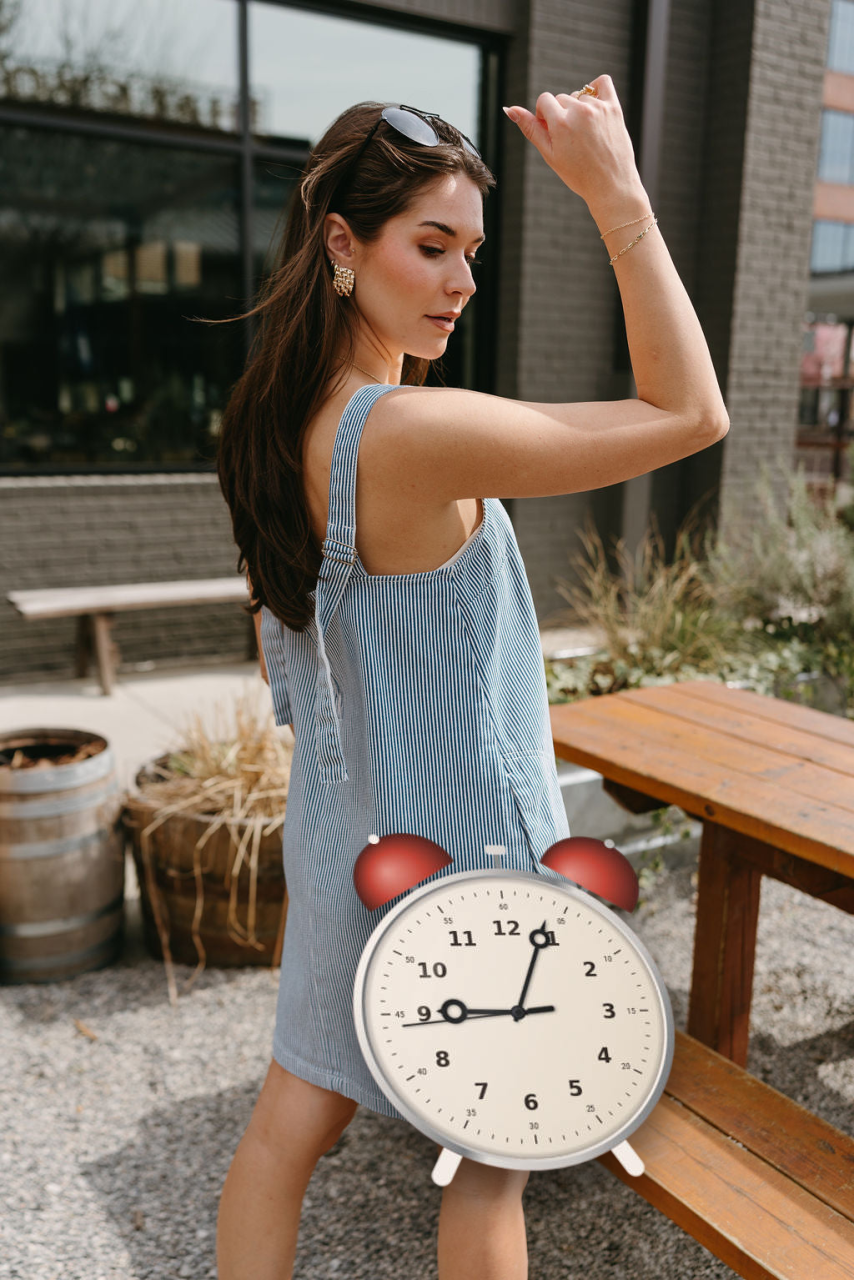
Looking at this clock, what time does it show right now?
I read 9:03:44
